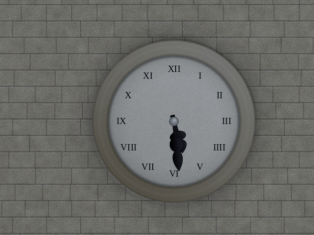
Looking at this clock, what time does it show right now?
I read 5:29
